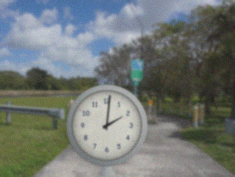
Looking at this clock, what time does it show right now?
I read 2:01
